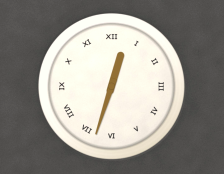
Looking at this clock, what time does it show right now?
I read 12:33
